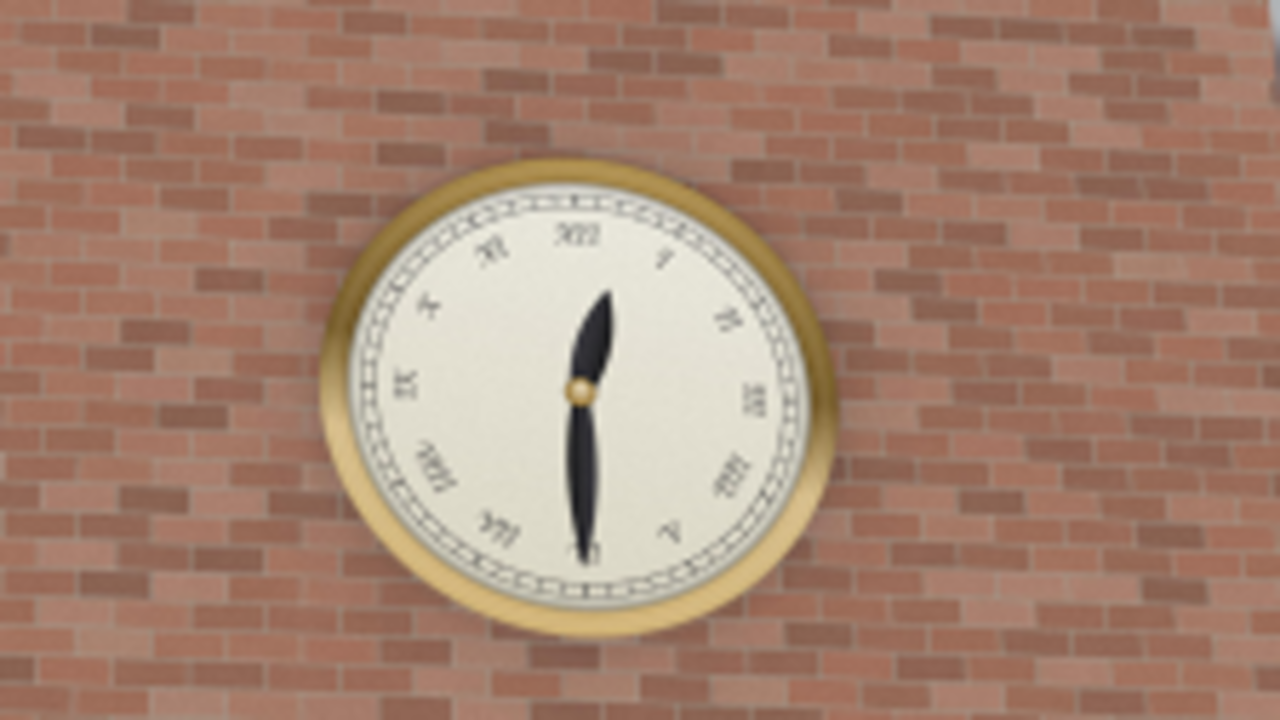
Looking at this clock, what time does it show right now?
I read 12:30
